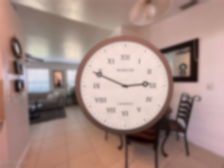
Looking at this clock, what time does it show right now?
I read 2:49
